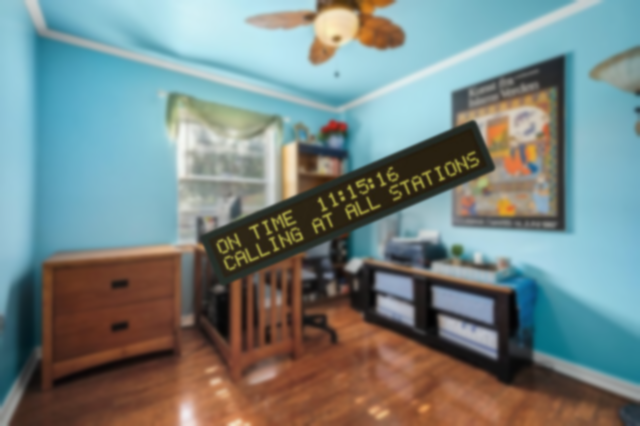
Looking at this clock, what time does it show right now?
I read 11:15:16
